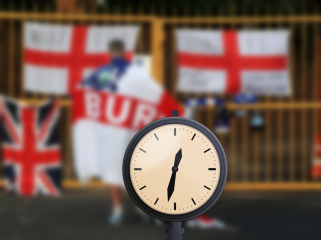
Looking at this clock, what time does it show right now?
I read 12:32
